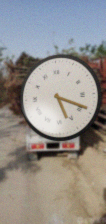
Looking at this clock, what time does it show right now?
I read 5:19
